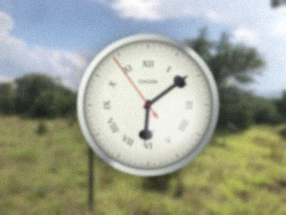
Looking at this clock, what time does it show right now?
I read 6:08:54
